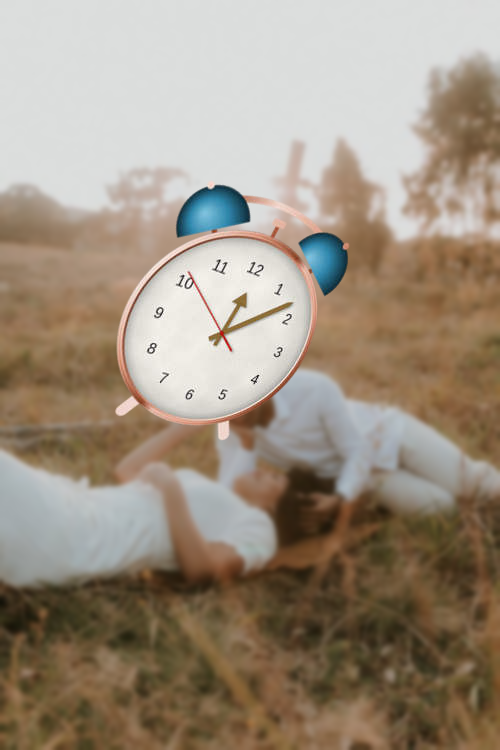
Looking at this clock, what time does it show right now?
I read 12:07:51
